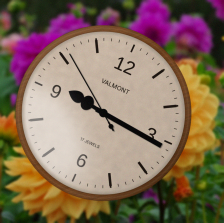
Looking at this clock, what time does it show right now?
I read 9:15:51
